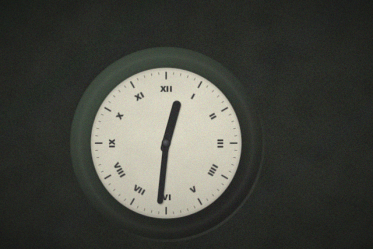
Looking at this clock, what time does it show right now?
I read 12:31
